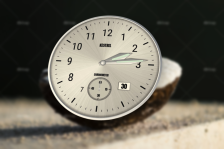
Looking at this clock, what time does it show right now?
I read 2:14
